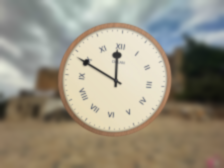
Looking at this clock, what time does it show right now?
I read 11:49
